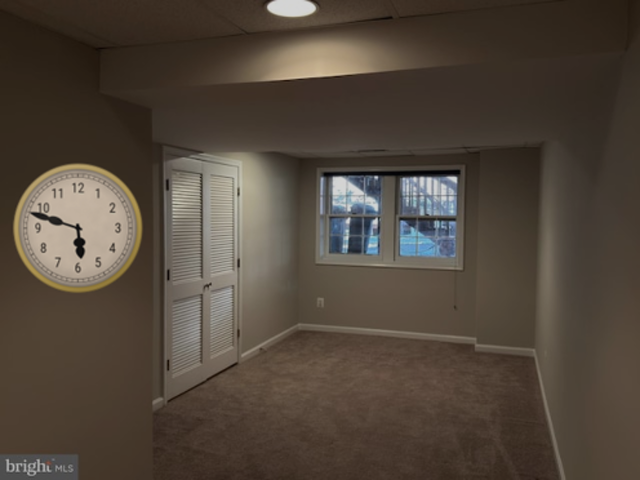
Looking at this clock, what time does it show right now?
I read 5:48
